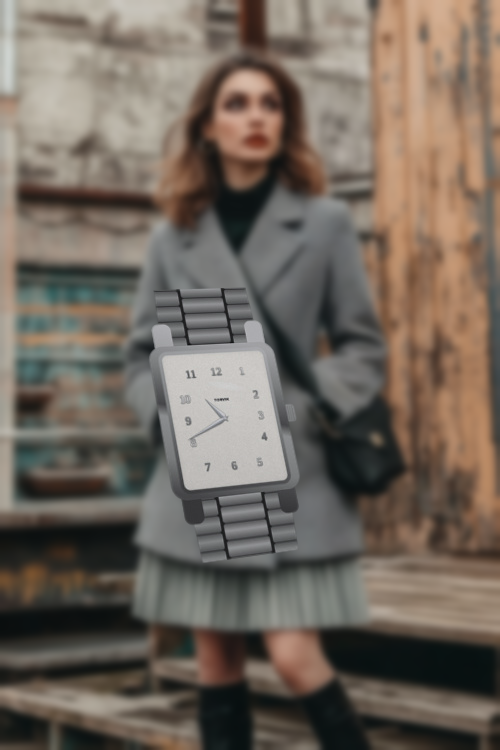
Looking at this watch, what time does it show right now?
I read 10:41
